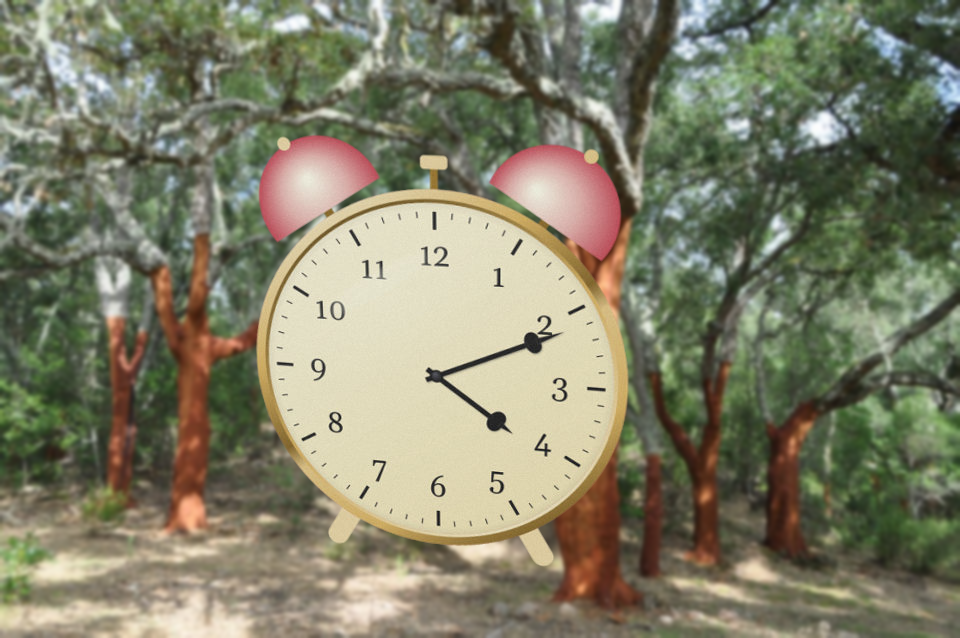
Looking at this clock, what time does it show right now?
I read 4:11
